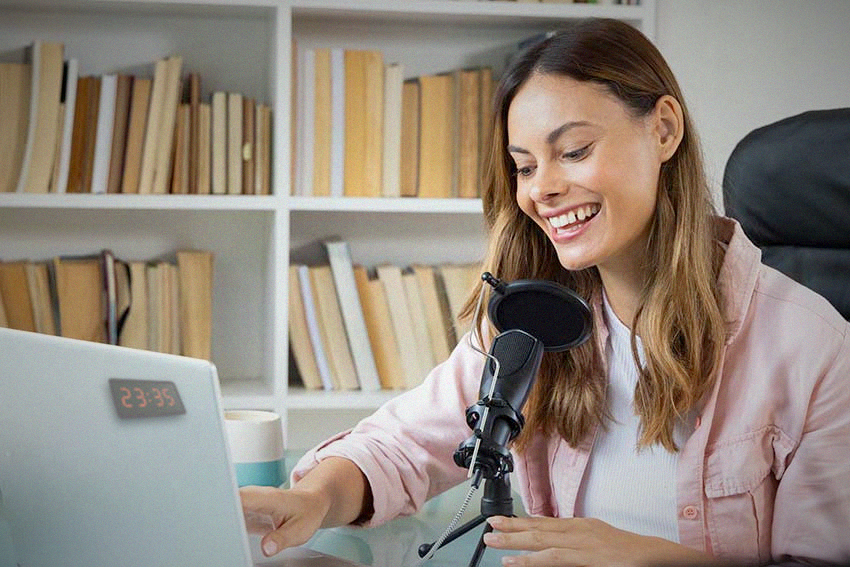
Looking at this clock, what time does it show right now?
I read 23:35
